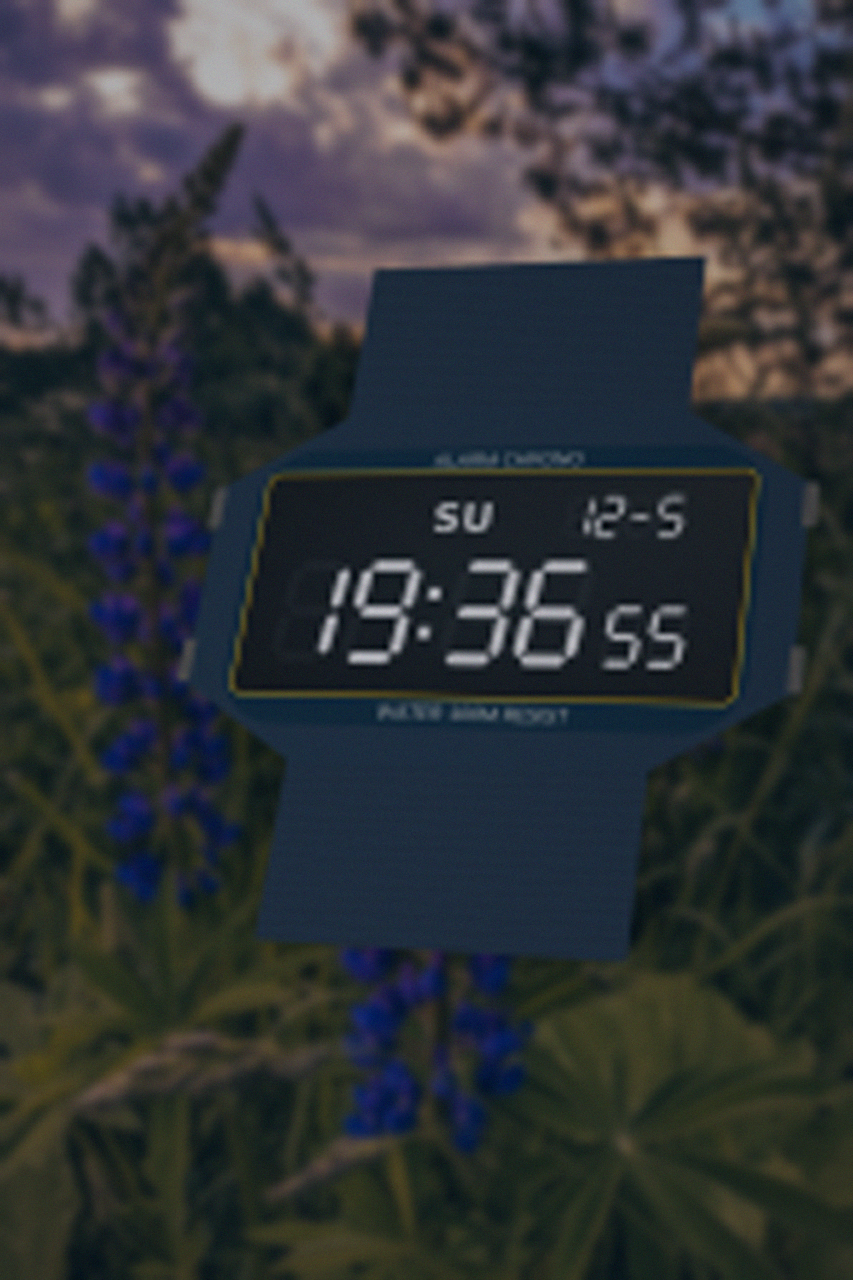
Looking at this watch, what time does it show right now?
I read 19:36:55
